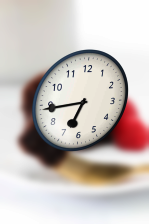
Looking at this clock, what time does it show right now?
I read 6:44
